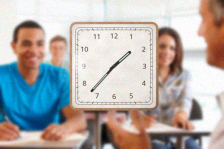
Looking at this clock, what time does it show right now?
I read 1:37
